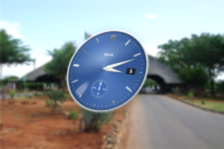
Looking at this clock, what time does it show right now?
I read 3:11
